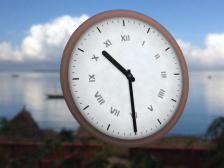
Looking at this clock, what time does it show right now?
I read 10:30
